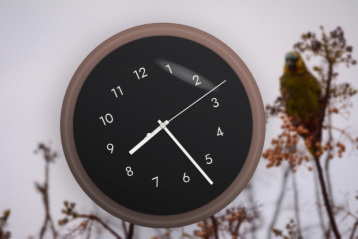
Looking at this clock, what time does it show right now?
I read 8:27:13
